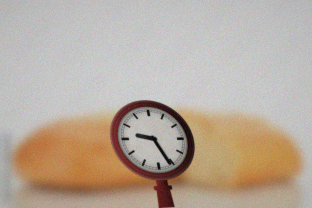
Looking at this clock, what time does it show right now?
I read 9:26
